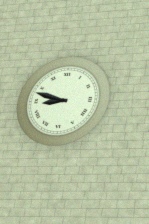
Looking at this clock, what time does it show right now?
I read 8:48
